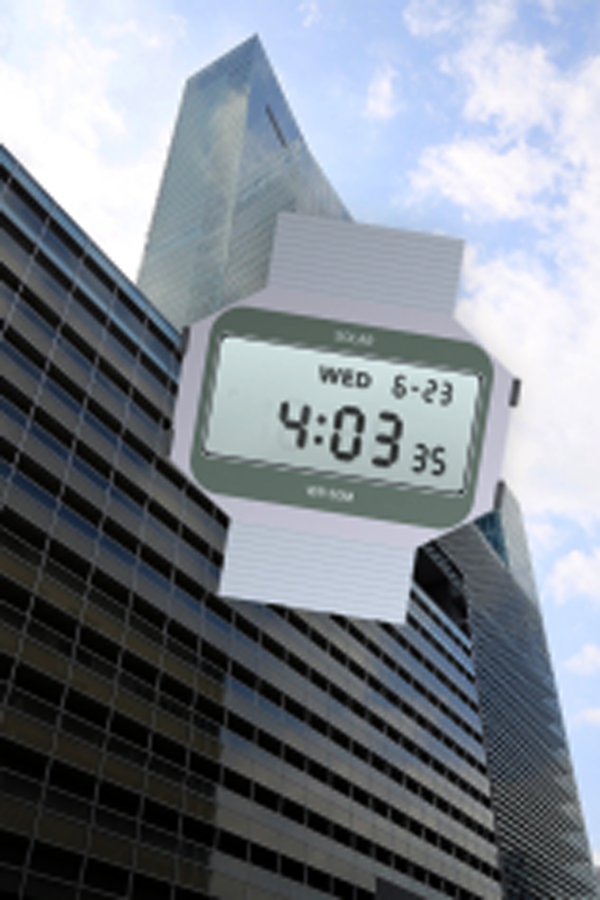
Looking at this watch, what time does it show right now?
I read 4:03:35
